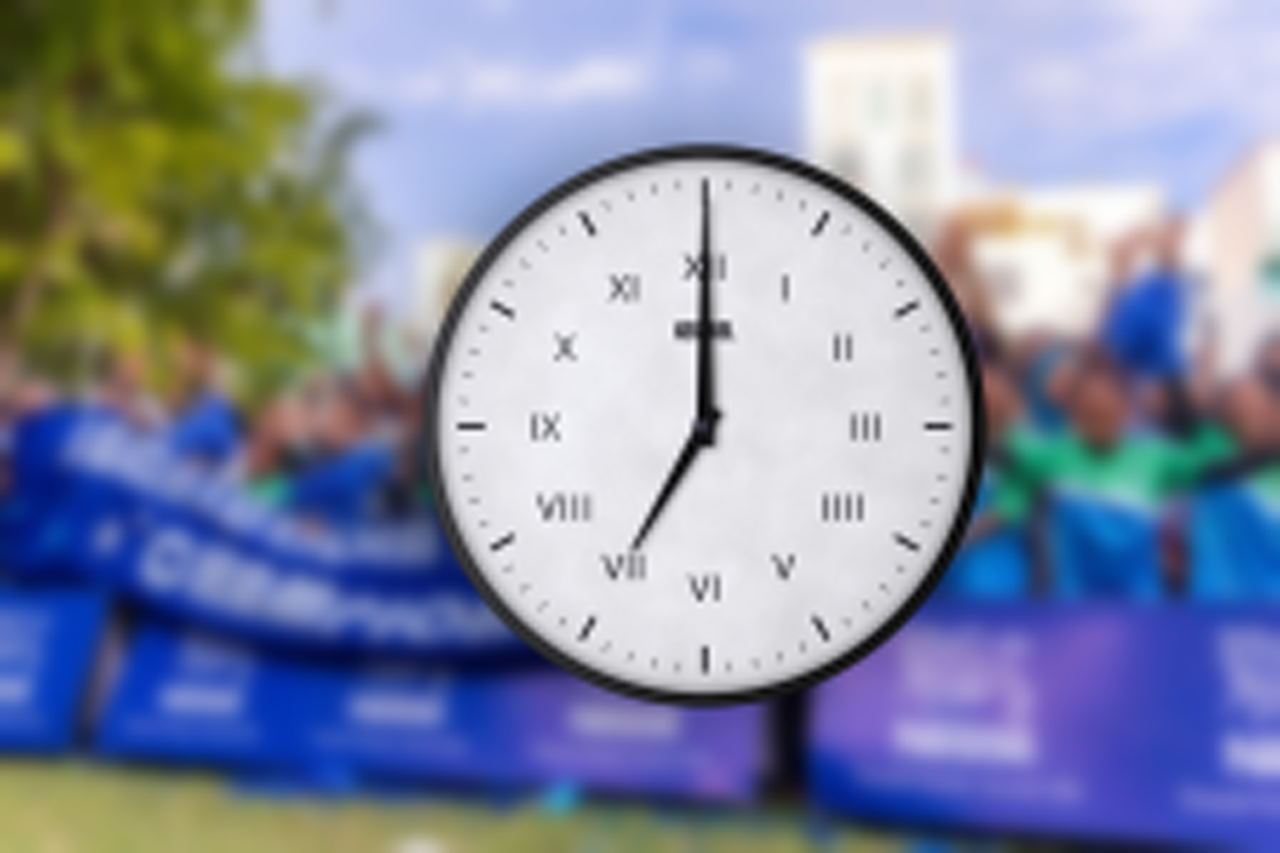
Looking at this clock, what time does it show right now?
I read 7:00
